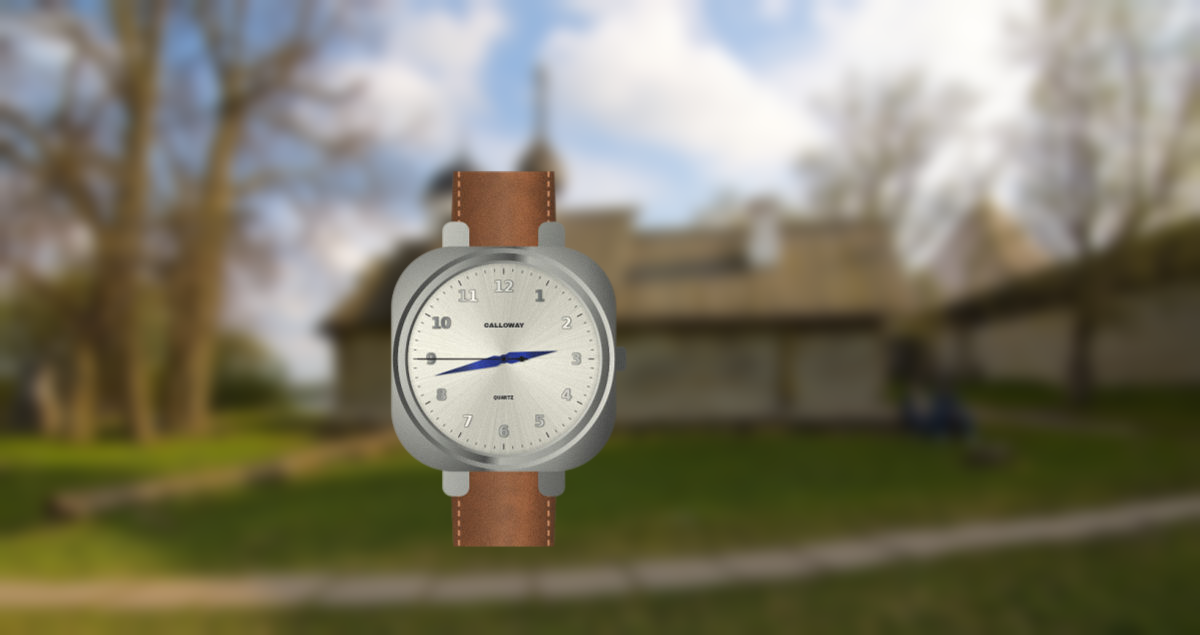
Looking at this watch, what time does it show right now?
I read 2:42:45
